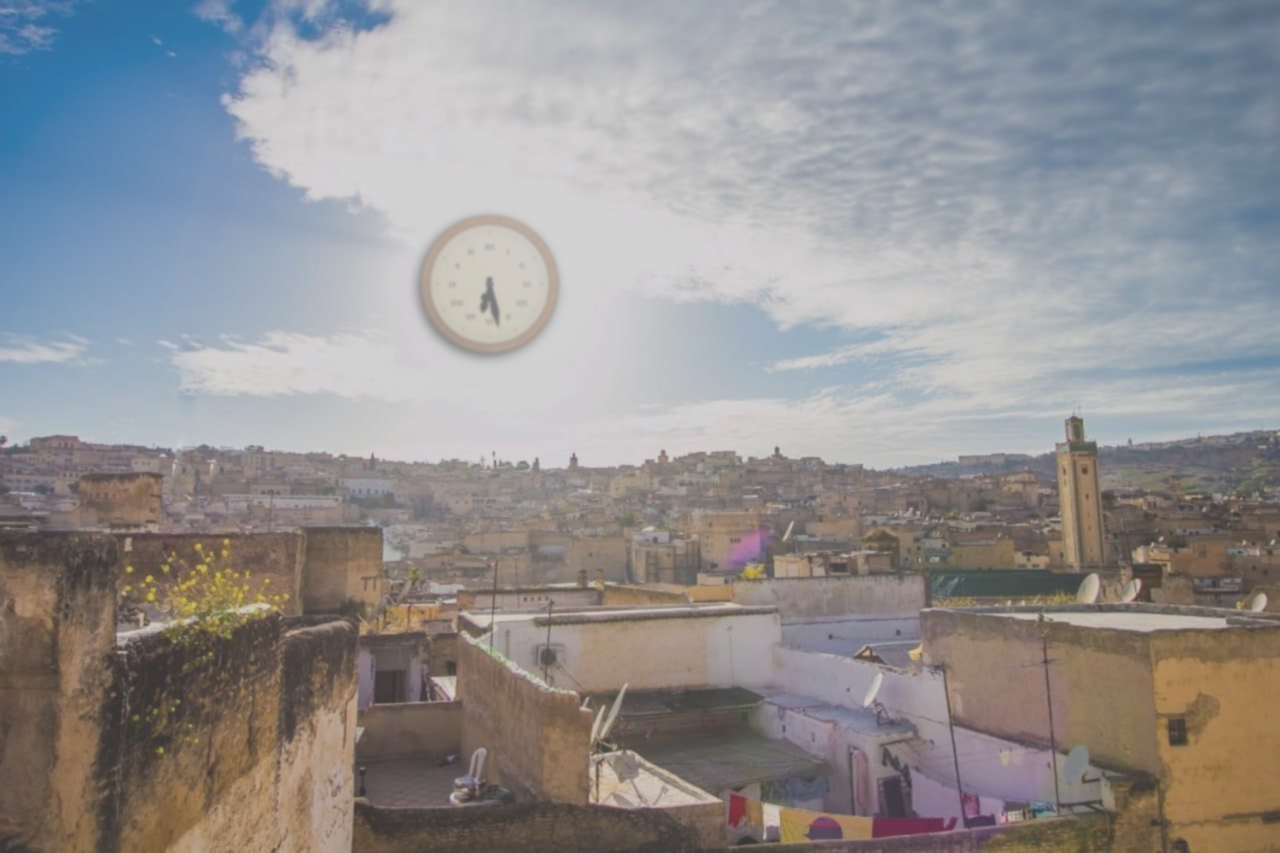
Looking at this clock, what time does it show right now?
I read 6:28
